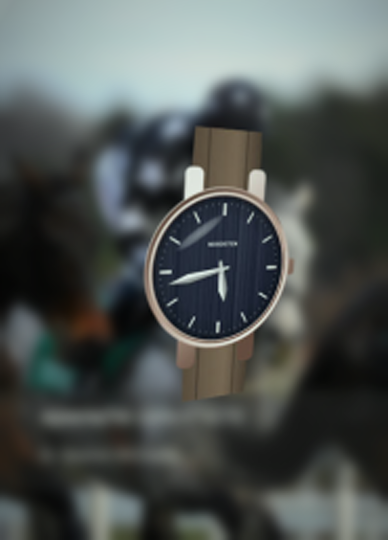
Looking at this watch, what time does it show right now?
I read 5:43
